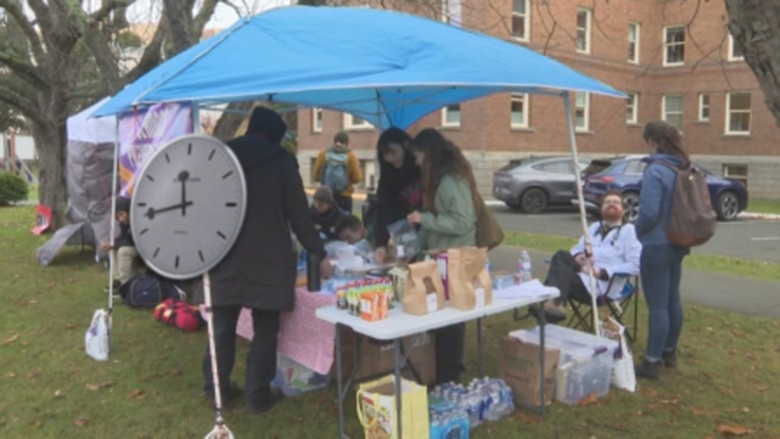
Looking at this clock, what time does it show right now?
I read 11:43
